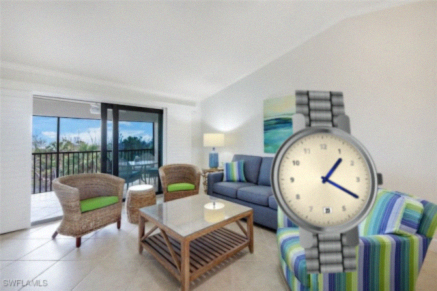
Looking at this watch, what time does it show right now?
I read 1:20
